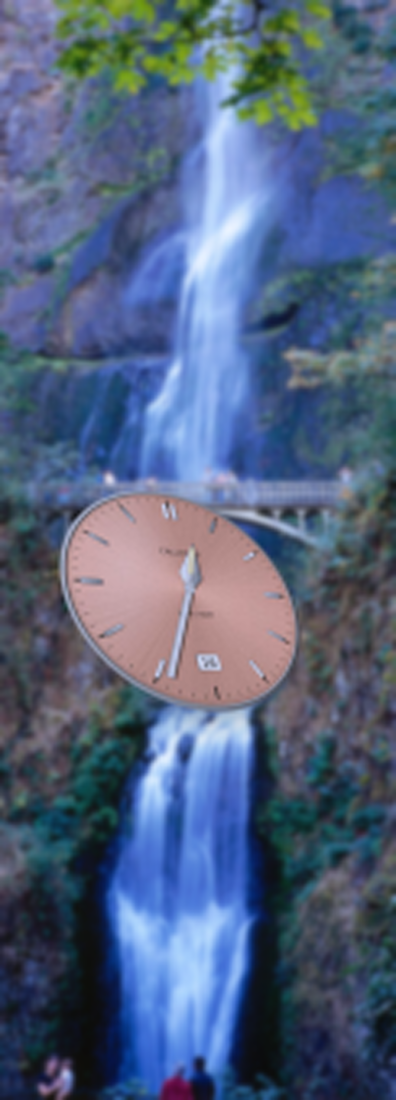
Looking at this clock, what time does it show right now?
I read 12:34
